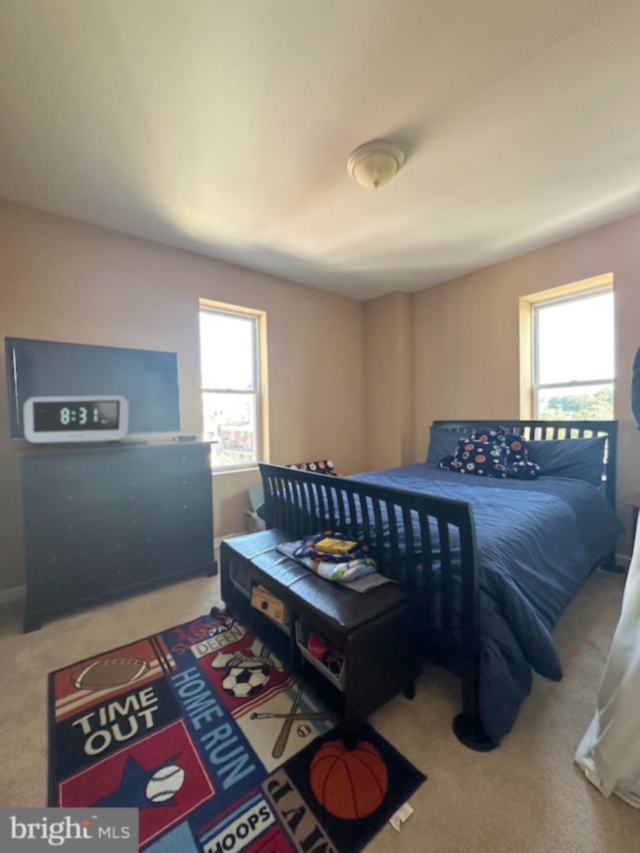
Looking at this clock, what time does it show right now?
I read 8:31
